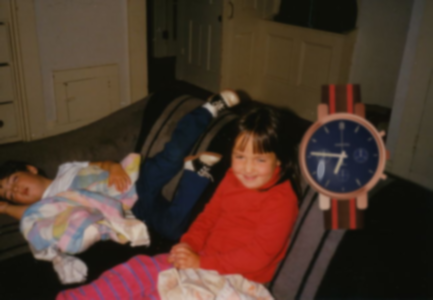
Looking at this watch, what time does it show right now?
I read 6:46
